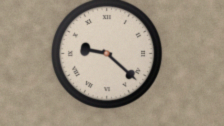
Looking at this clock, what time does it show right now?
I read 9:22
